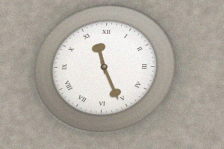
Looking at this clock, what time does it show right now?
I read 11:26
